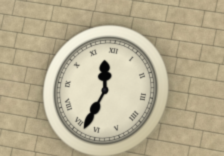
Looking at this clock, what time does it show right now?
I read 11:33
